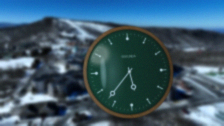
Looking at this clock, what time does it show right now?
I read 5:37
